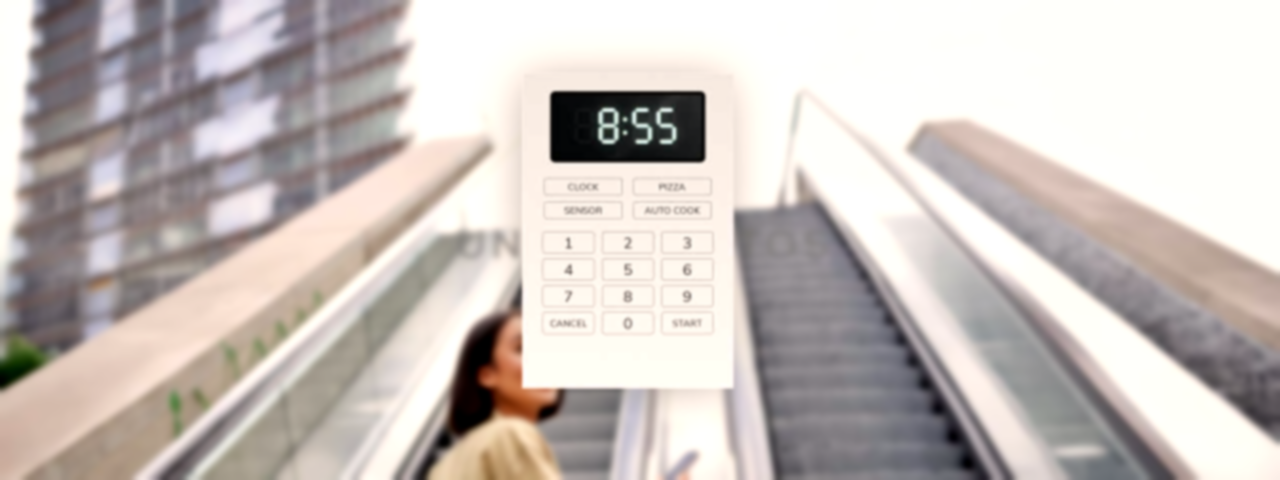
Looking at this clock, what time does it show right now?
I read 8:55
